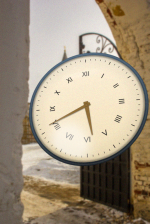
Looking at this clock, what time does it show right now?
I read 5:41
